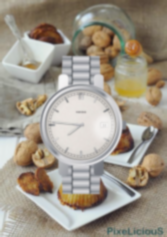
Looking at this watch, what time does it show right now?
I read 7:46
